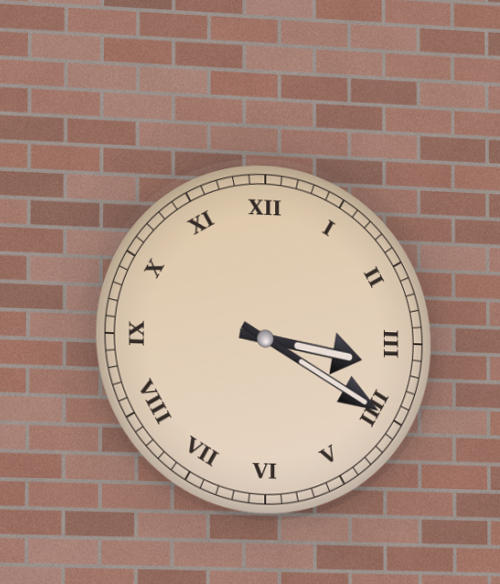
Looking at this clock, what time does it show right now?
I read 3:20
